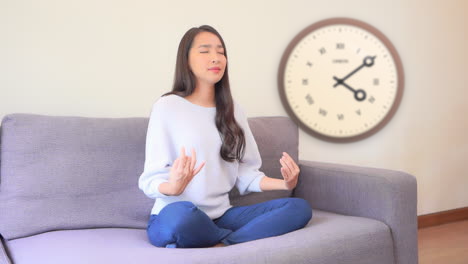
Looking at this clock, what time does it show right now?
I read 4:09
